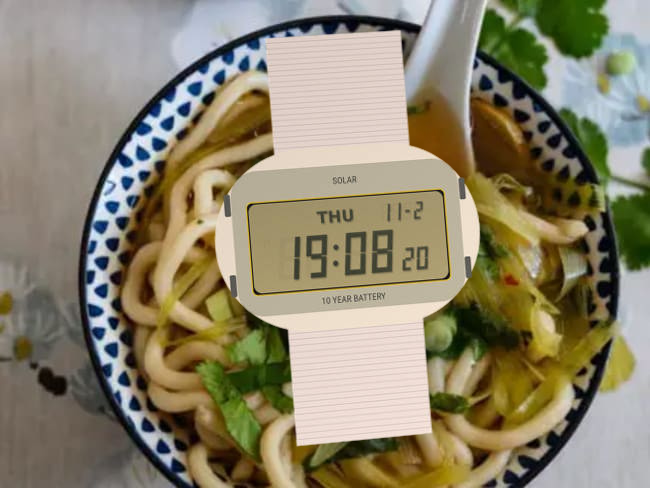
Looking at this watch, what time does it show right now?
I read 19:08:20
